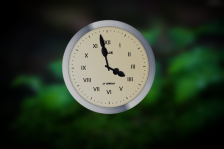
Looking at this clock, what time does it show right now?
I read 3:58
